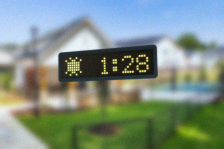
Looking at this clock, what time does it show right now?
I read 1:28
